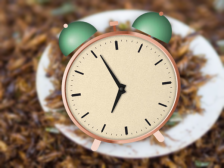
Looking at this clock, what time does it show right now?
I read 6:56
